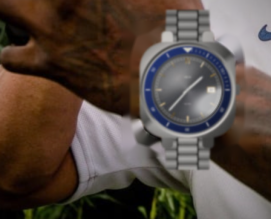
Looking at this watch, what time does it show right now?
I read 1:37
